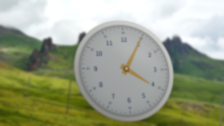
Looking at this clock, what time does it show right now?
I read 4:05
